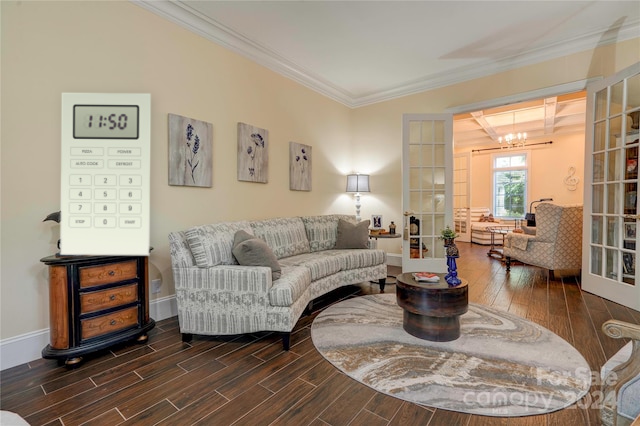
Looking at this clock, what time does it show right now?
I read 11:50
